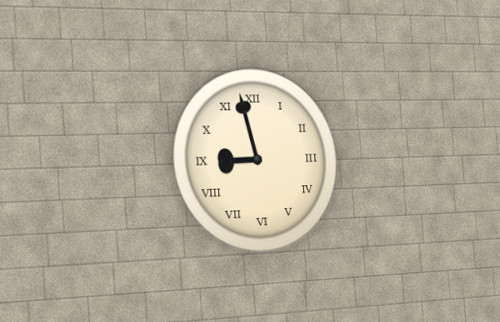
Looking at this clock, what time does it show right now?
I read 8:58
